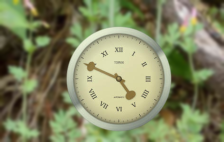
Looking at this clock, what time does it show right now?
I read 4:49
